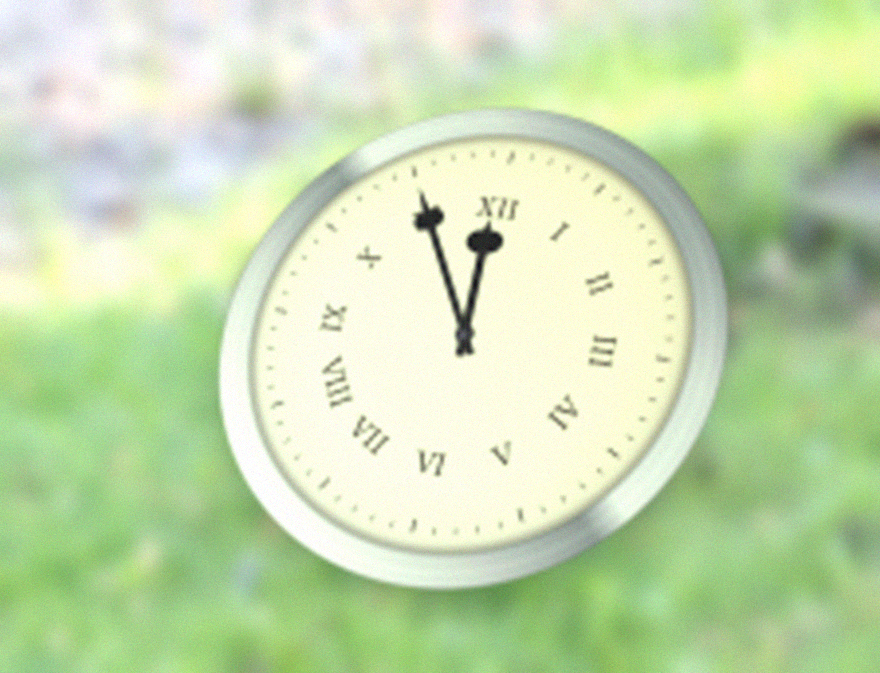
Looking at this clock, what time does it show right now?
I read 11:55
